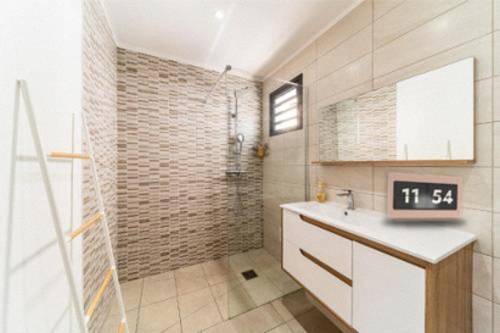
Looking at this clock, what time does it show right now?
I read 11:54
